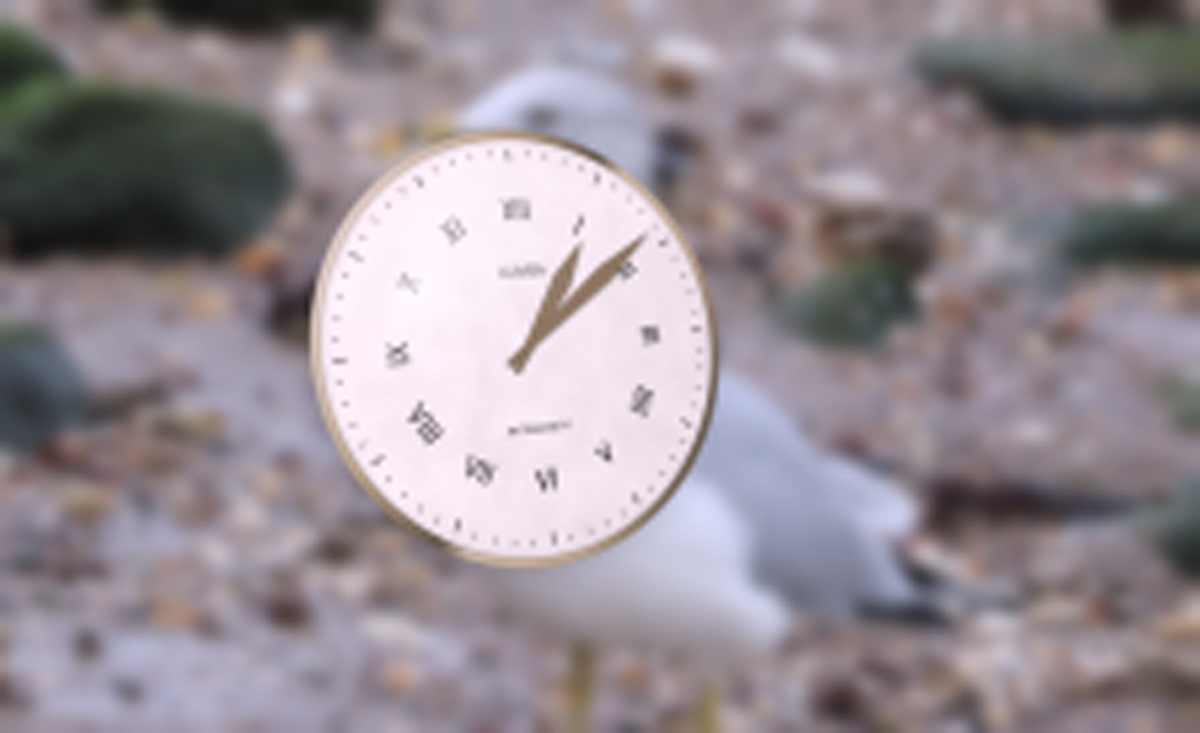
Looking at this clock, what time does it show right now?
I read 1:09
